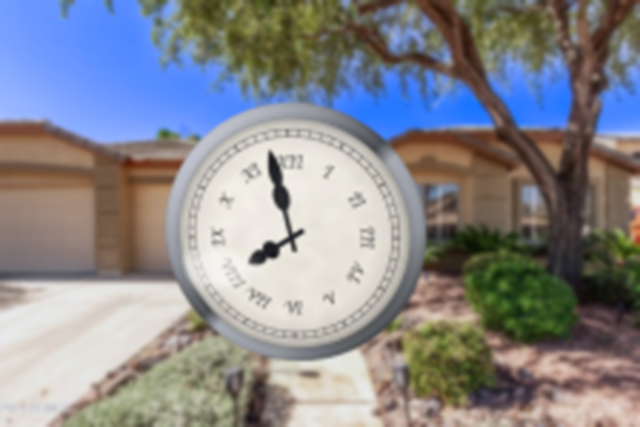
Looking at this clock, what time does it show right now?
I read 7:58
